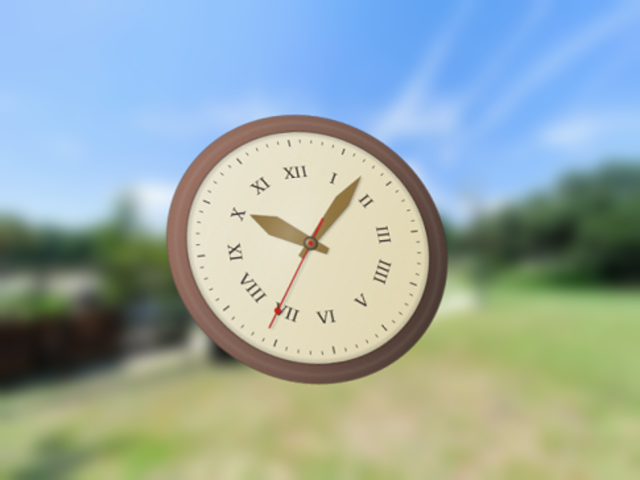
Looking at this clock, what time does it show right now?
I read 10:07:36
